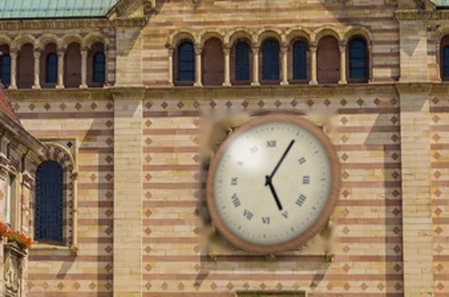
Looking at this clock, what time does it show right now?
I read 5:05
